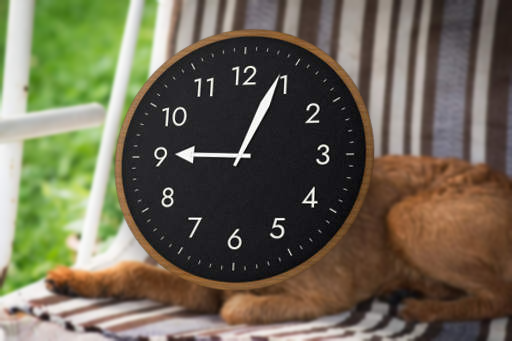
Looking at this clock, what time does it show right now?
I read 9:04
